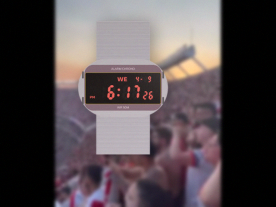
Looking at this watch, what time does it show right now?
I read 6:17:26
